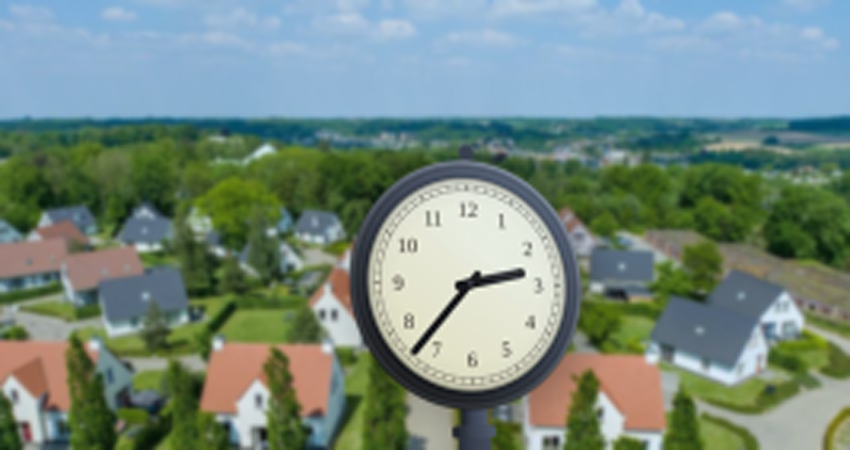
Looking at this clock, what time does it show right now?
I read 2:37
